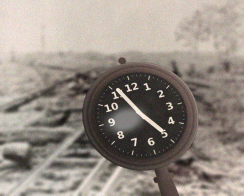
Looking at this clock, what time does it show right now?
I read 4:56
